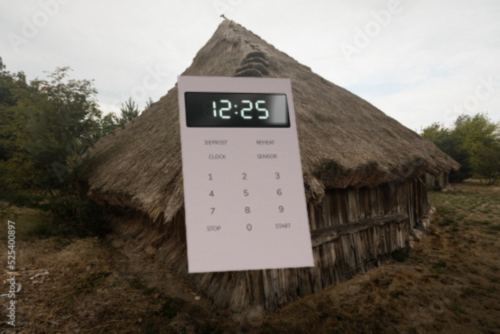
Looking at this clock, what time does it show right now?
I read 12:25
